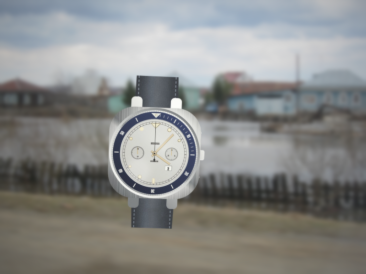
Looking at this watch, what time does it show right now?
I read 4:07
